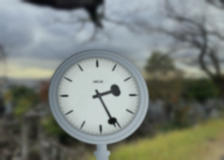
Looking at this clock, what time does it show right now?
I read 2:26
